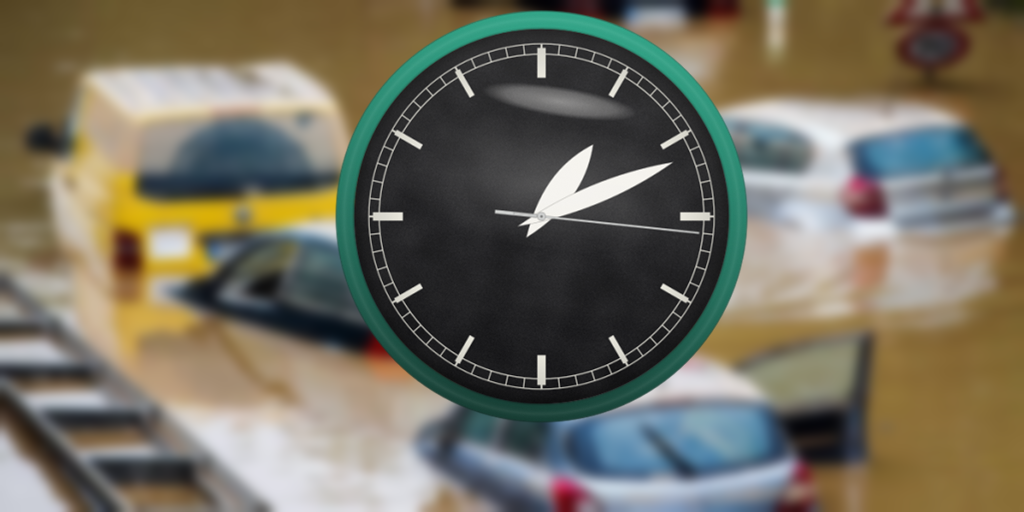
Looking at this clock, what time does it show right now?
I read 1:11:16
